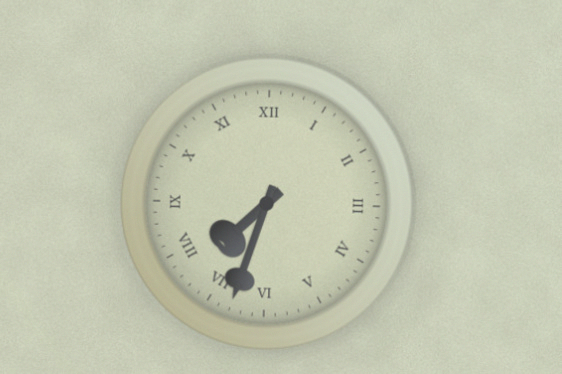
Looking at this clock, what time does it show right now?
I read 7:33
